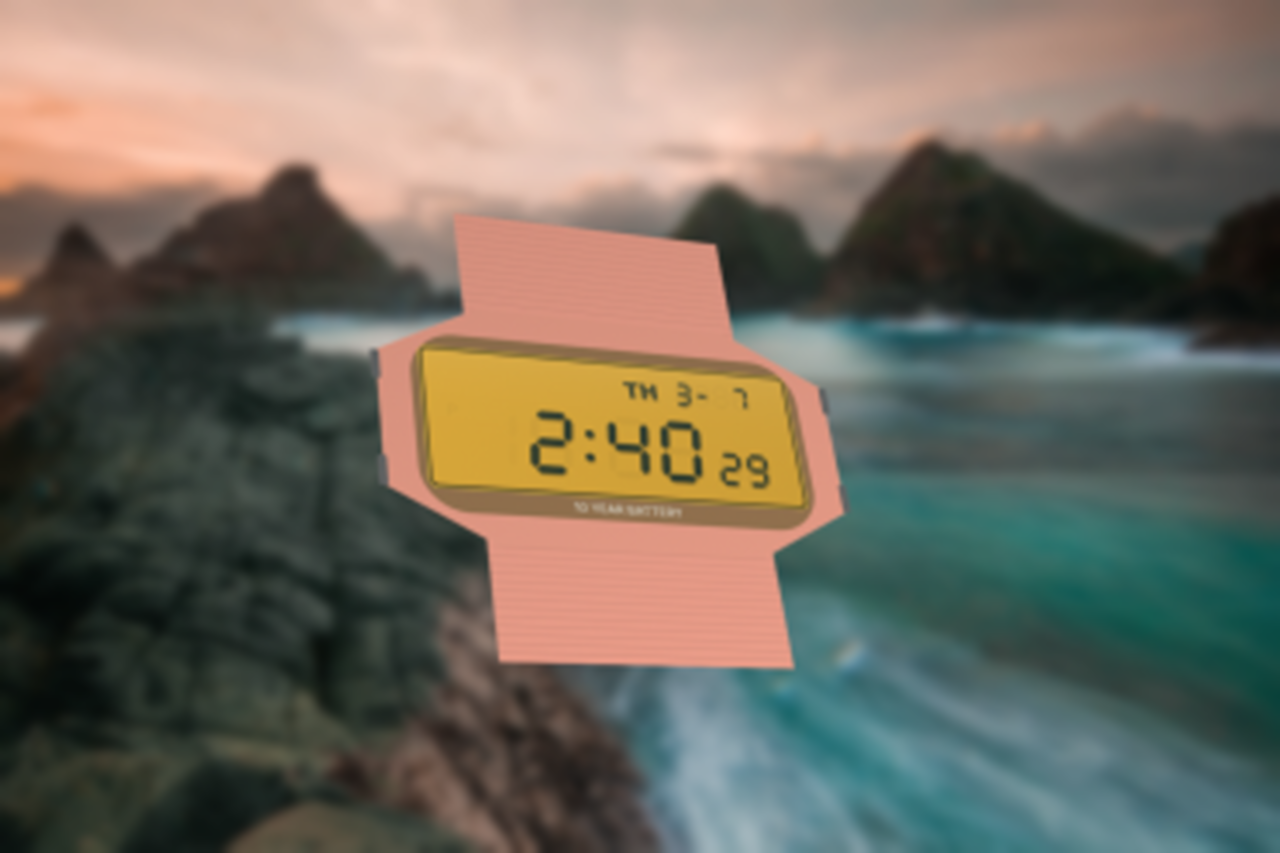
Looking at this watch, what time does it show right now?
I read 2:40:29
